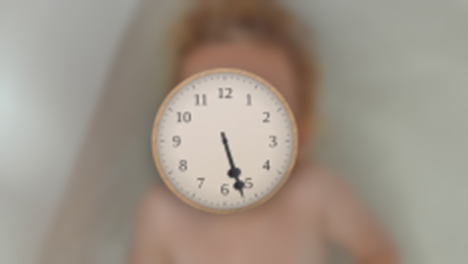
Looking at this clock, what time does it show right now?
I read 5:27
